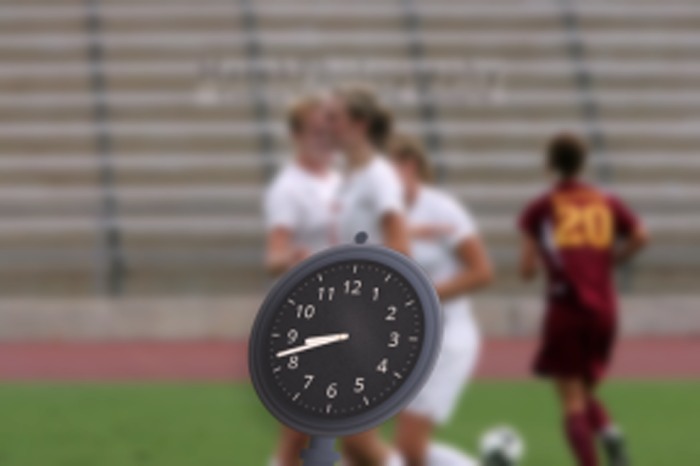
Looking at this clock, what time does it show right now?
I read 8:42
